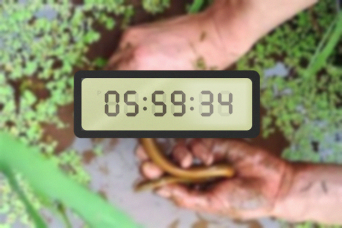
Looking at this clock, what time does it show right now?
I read 5:59:34
